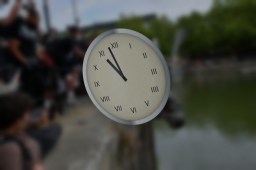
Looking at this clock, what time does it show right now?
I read 10:58
